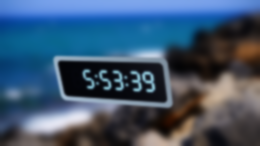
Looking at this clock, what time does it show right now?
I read 5:53:39
